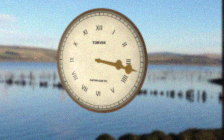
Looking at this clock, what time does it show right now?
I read 3:17
